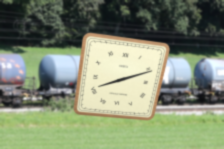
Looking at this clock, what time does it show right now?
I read 8:11
